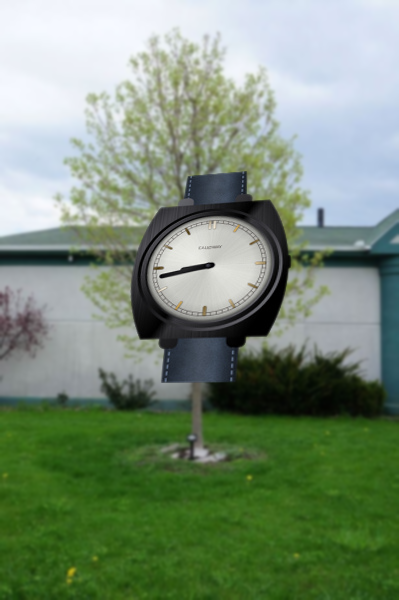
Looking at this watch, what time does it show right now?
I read 8:43
